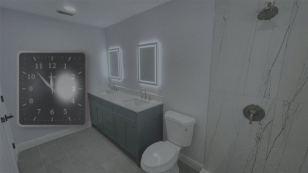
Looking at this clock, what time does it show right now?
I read 11:53
